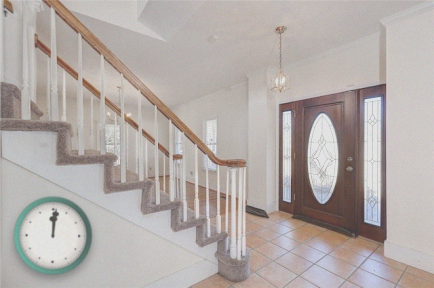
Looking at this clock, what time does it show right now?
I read 12:01
